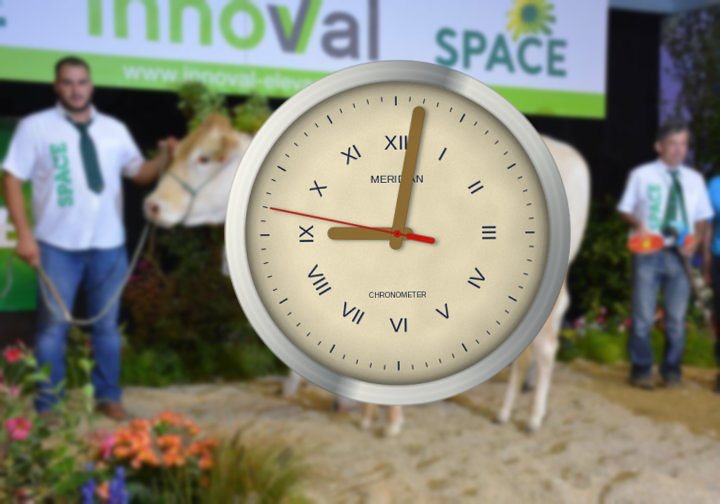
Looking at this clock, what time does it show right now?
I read 9:01:47
